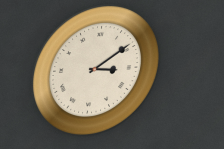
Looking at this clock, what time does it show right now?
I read 3:09
